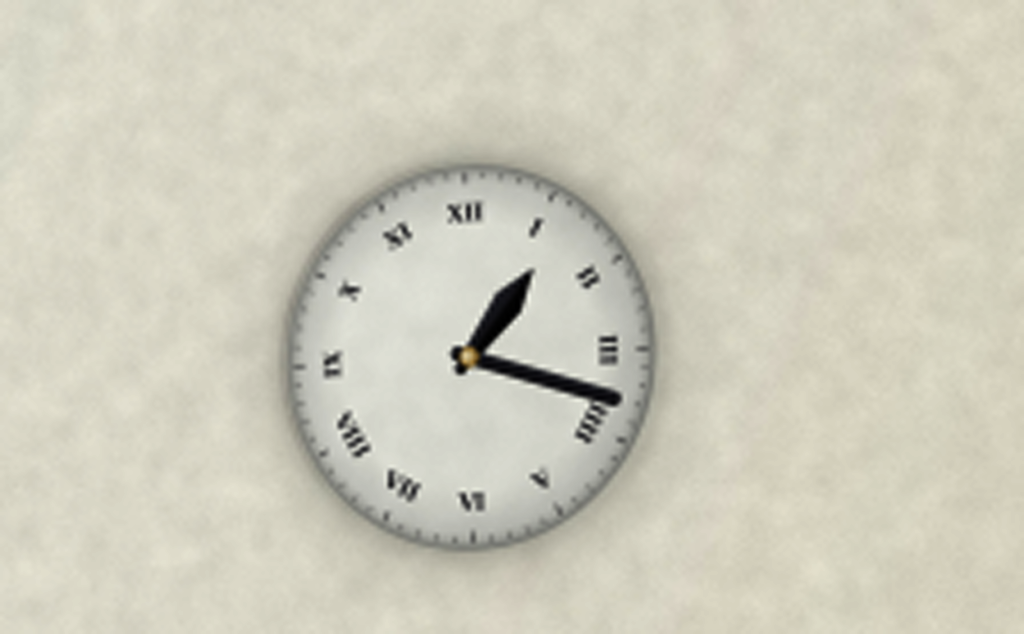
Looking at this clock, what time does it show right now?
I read 1:18
